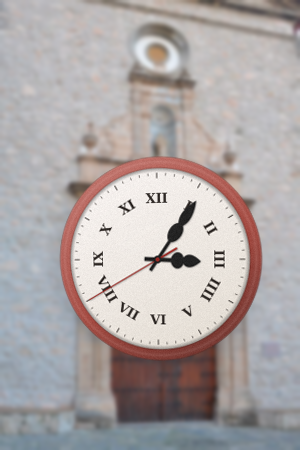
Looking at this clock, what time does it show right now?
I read 3:05:40
